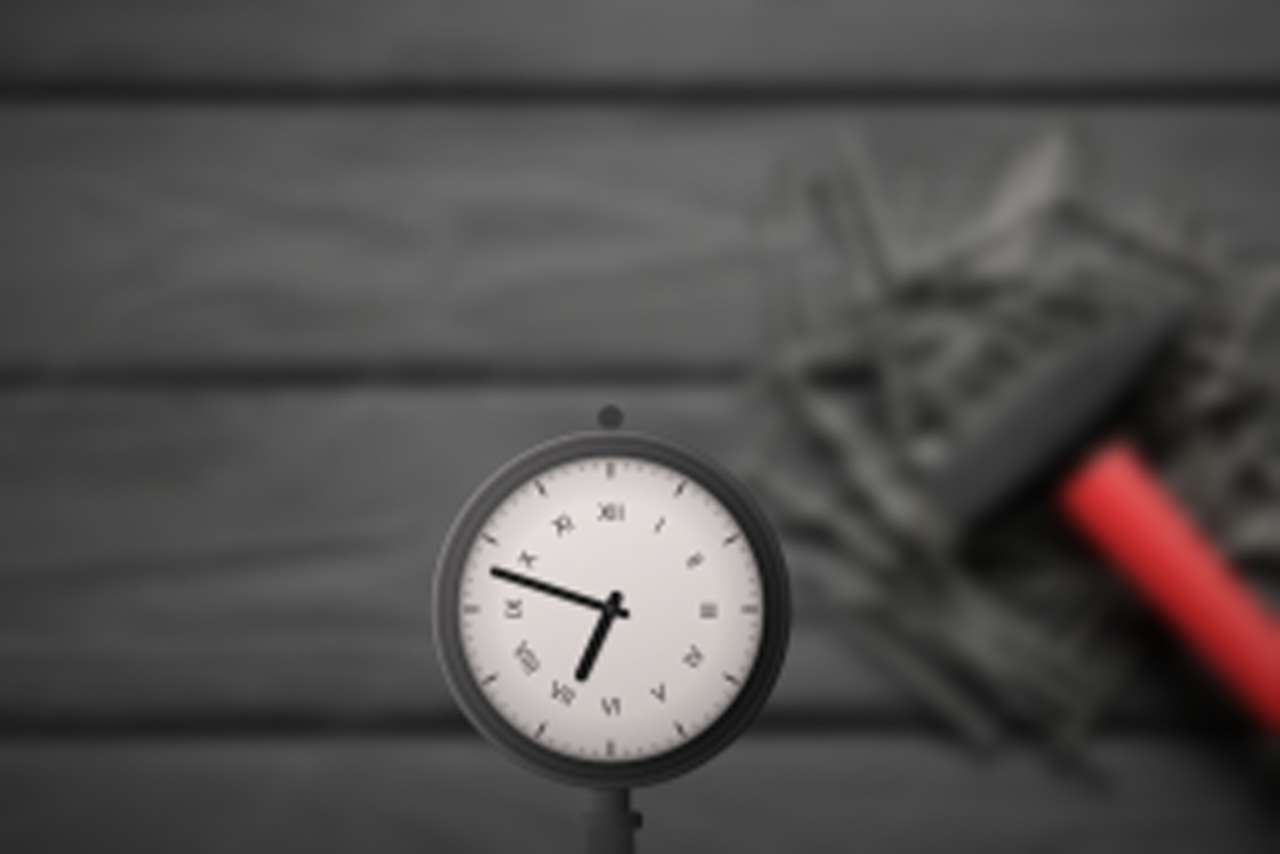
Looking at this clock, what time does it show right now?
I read 6:48
